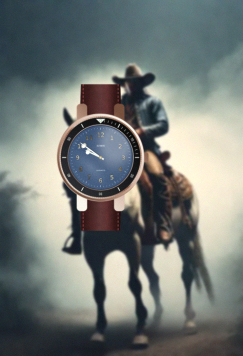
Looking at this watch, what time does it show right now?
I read 9:51
